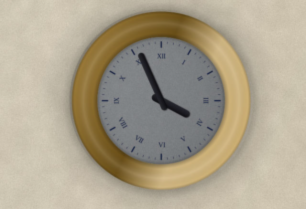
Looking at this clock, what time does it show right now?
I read 3:56
